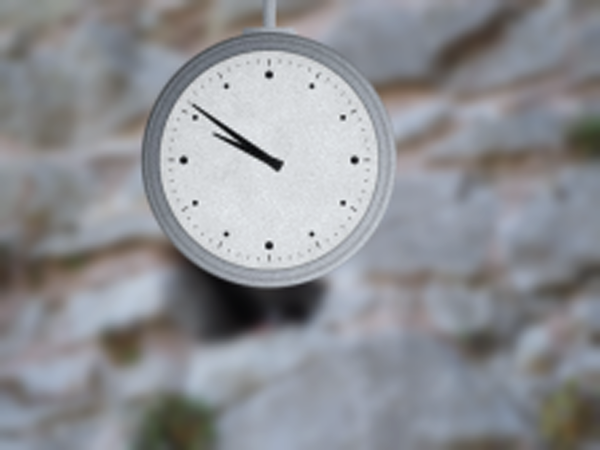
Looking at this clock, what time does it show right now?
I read 9:51
